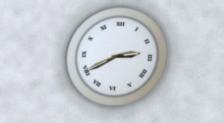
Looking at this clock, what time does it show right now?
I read 2:40
